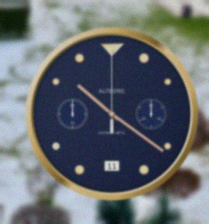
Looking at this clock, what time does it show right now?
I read 10:21
